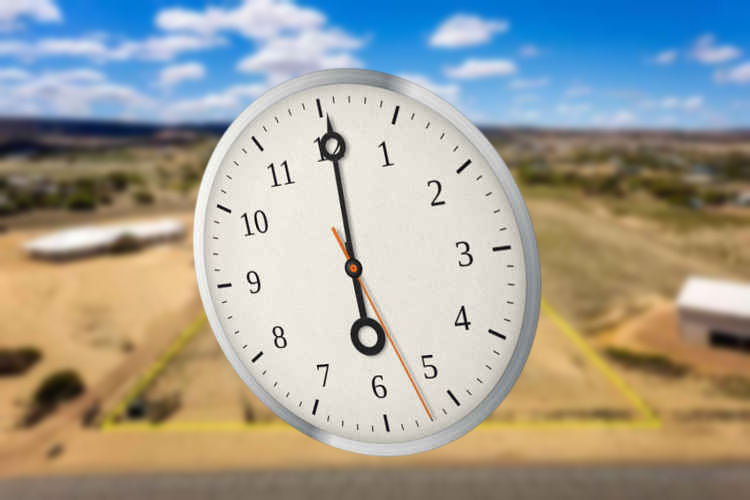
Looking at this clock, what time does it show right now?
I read 6:00:27
